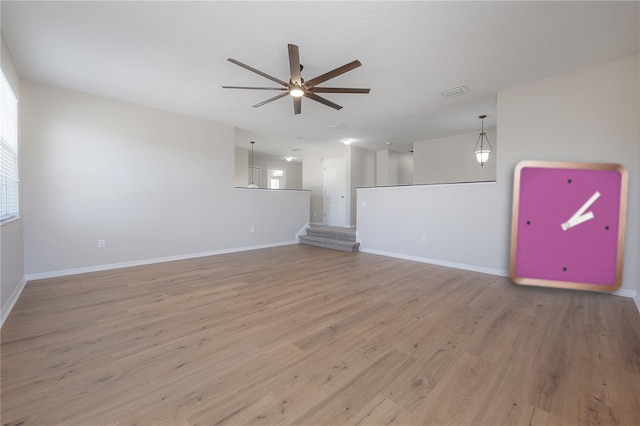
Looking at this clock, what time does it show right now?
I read 2:07
